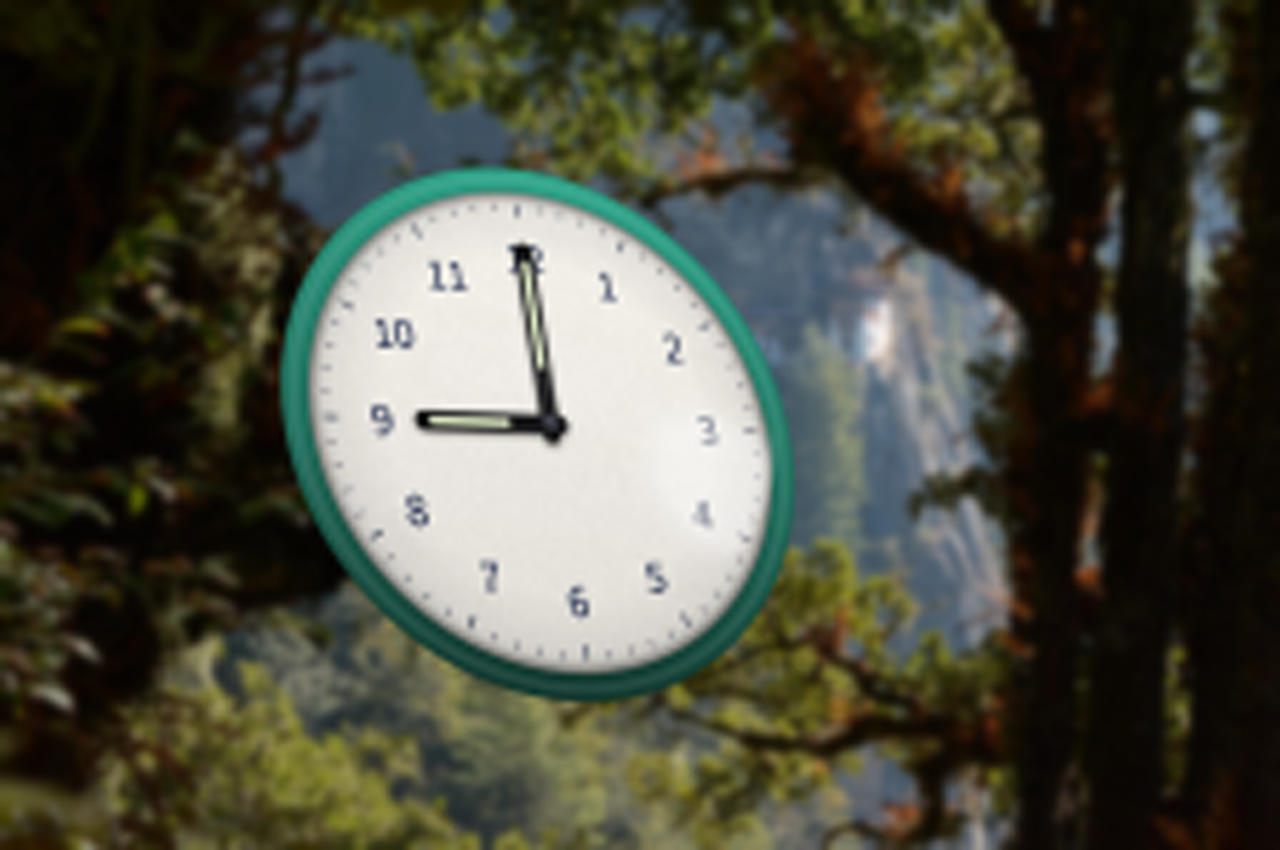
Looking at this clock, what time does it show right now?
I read 9:00
